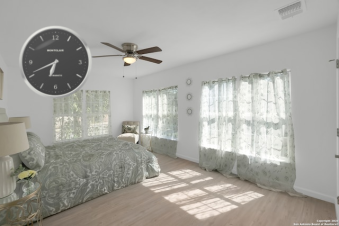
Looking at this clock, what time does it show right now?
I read 6:41
